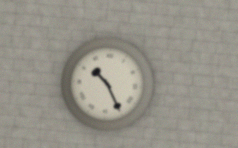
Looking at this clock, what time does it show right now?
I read 10:25
